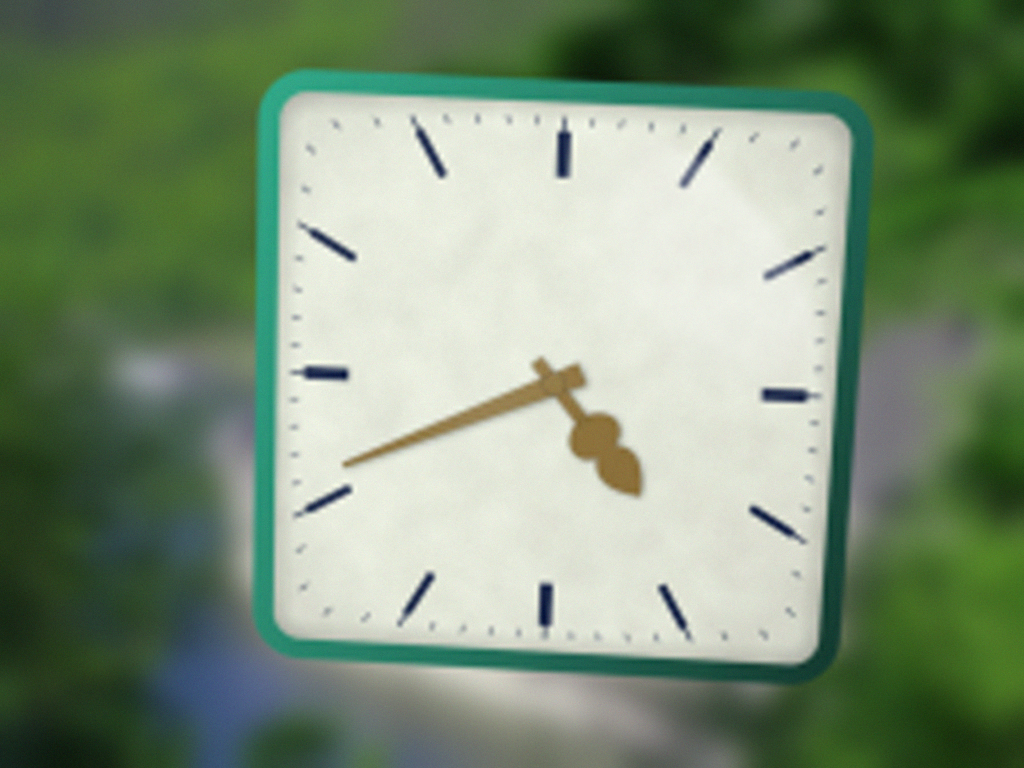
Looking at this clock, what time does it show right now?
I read 4:41
